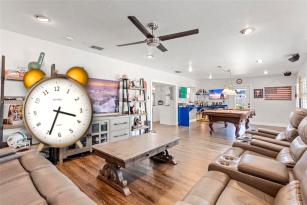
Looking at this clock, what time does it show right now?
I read 3:34
